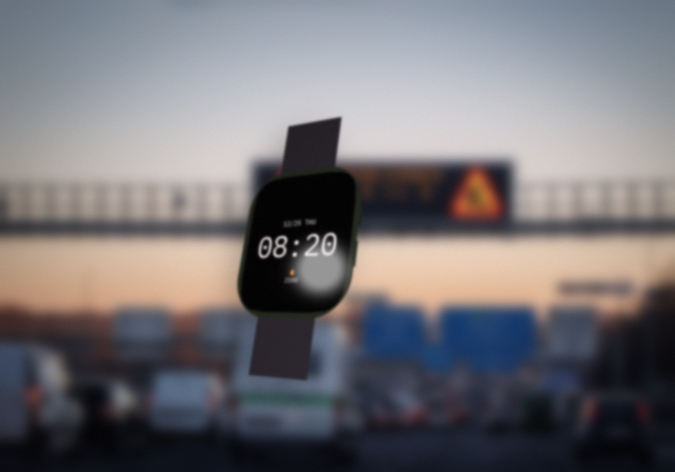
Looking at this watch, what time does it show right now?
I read 8:20
